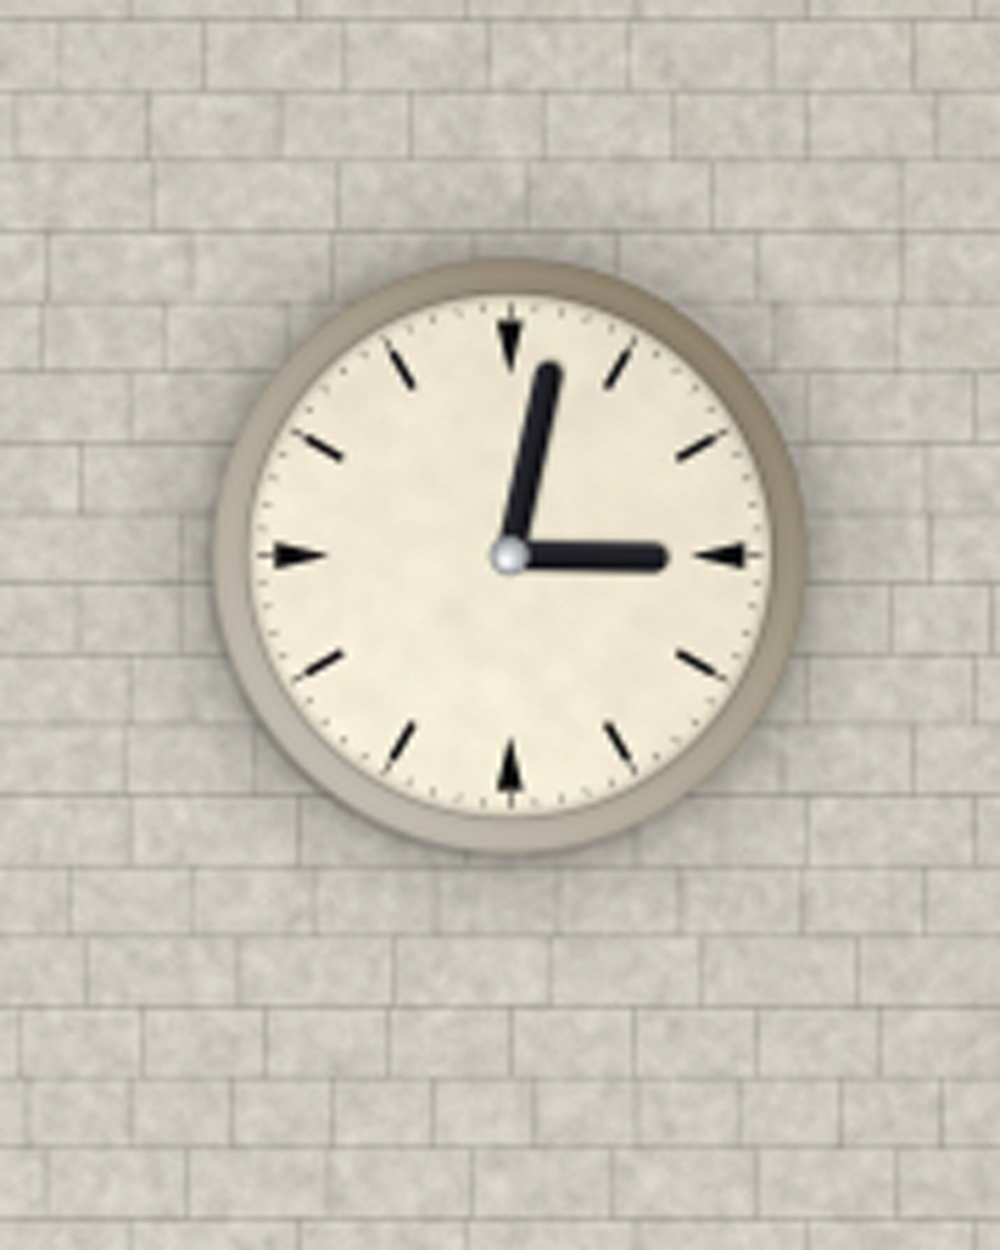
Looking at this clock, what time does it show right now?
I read 3:02
